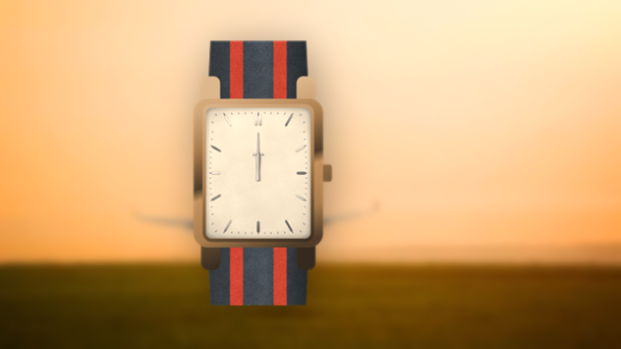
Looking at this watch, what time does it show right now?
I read 12:00
